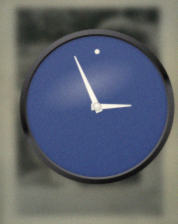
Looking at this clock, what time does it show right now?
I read 2:56
